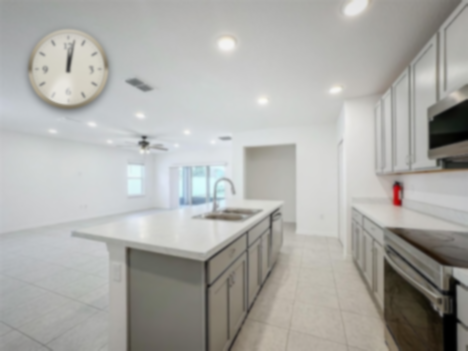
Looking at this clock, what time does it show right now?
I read 12:02
